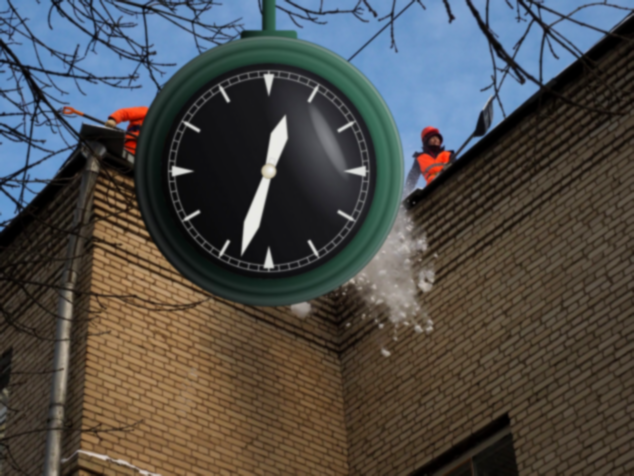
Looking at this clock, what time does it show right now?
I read 12:33
